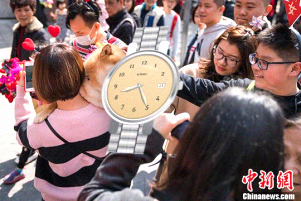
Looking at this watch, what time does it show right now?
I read 8:25
